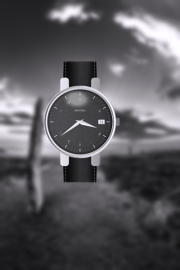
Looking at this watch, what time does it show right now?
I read 3:39
